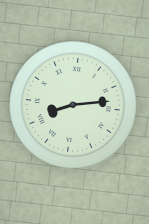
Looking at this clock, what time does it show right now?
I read 8:13
